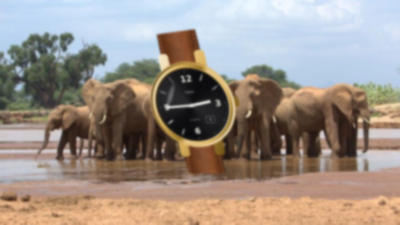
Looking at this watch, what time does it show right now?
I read 2:45
